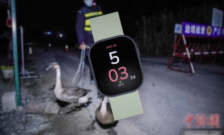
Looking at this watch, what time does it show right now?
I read 5:03
